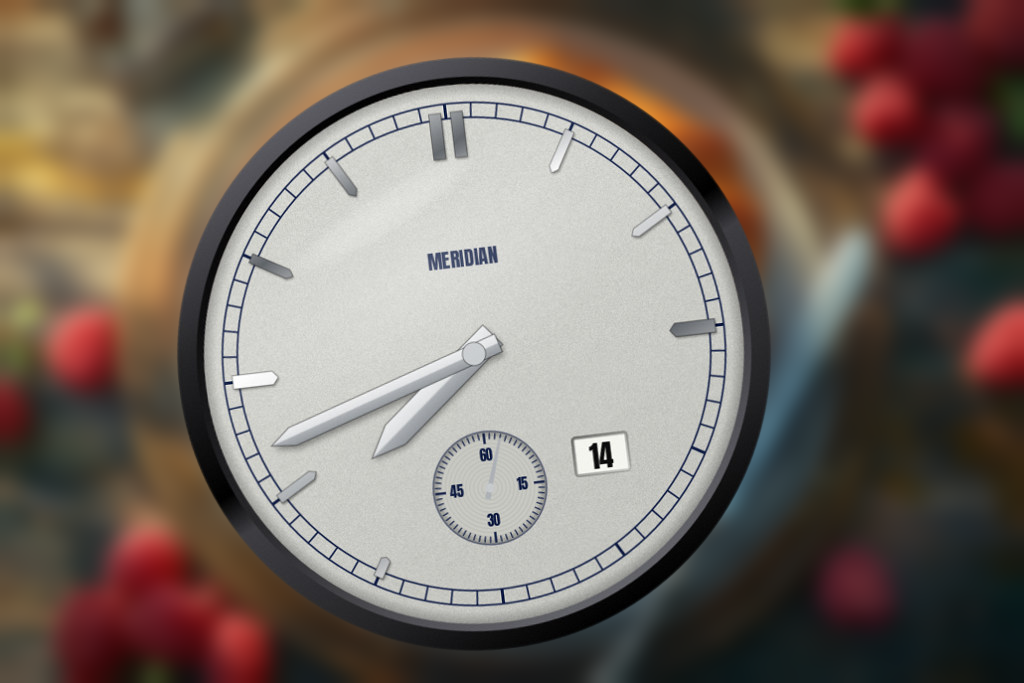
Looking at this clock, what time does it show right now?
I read 7:42:03
